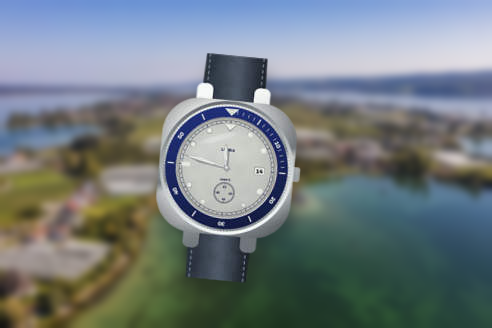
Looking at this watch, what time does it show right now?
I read 11:47
